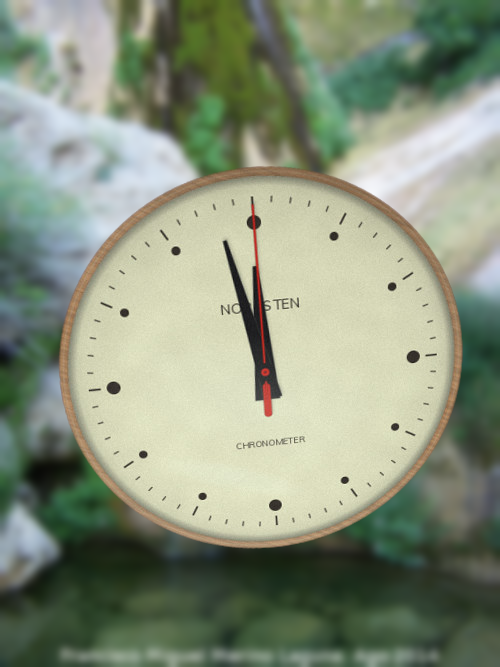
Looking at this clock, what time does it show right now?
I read 11:58:00
